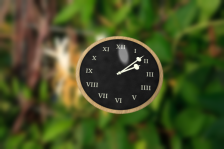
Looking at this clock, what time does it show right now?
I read 2:08
